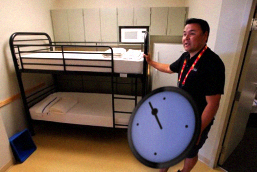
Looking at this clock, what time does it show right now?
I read 10:54
